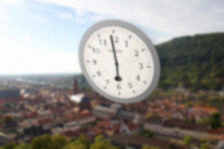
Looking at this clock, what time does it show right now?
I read 5:59
